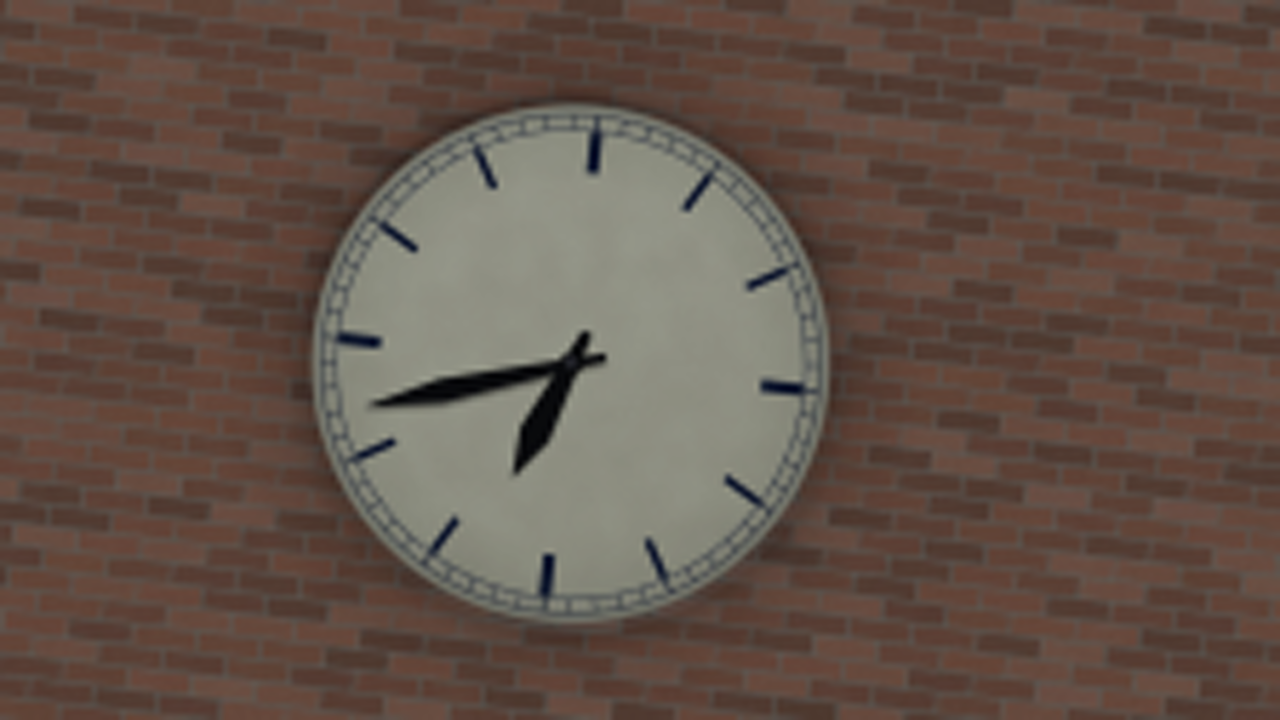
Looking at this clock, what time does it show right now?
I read 6:42
